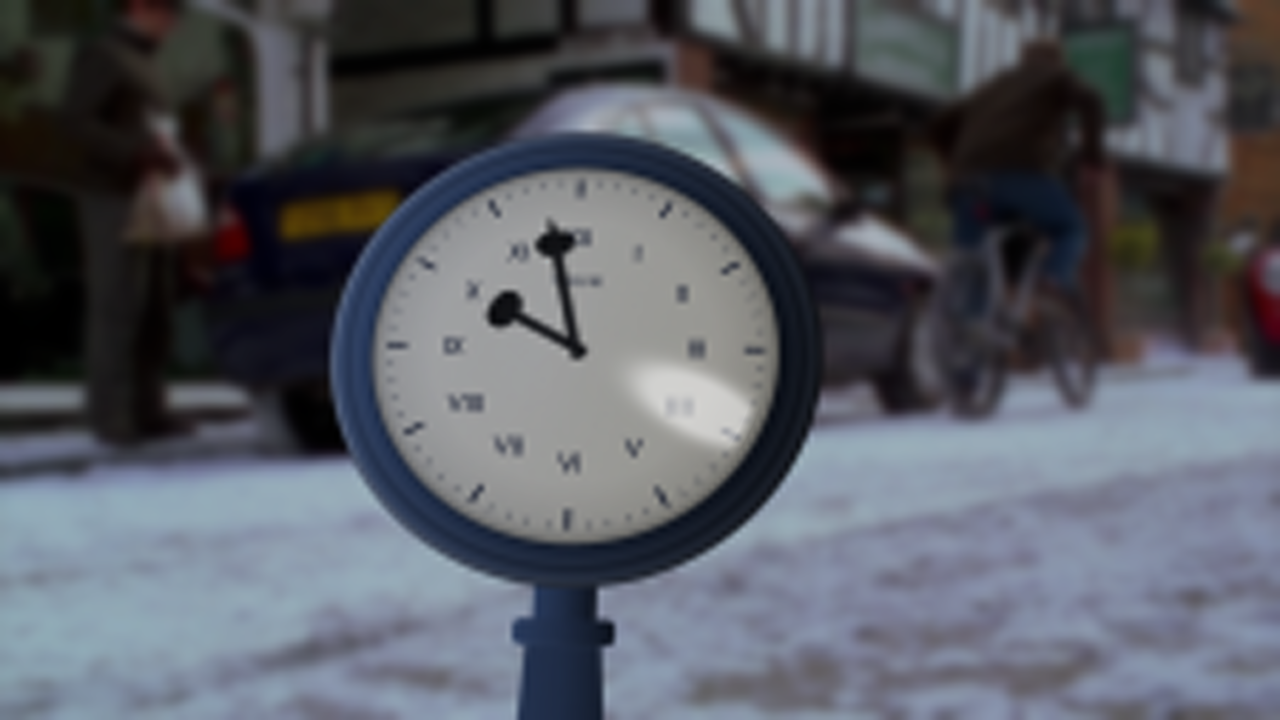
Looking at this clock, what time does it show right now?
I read 9:58
